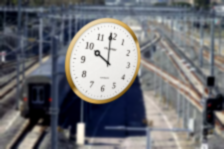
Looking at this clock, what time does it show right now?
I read 9:59
